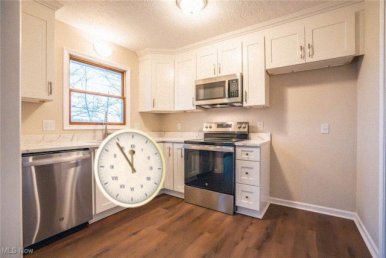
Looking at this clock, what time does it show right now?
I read 11:54
